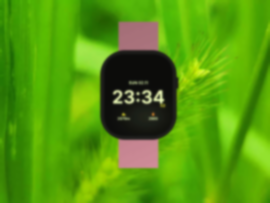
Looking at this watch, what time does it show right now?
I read 23:34
